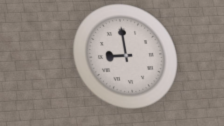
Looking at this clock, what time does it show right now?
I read 9:00
